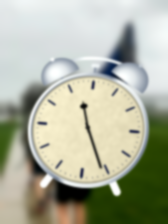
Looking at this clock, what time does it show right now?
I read 11:26
